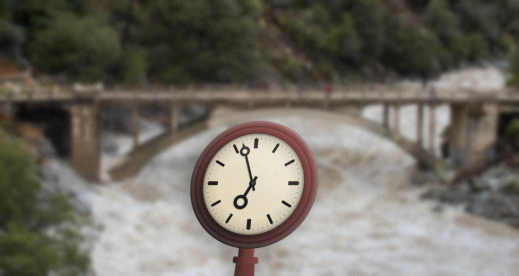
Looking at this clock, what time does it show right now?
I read 6:57
